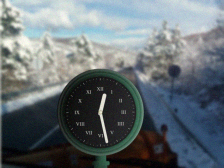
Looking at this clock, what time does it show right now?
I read 12:28
